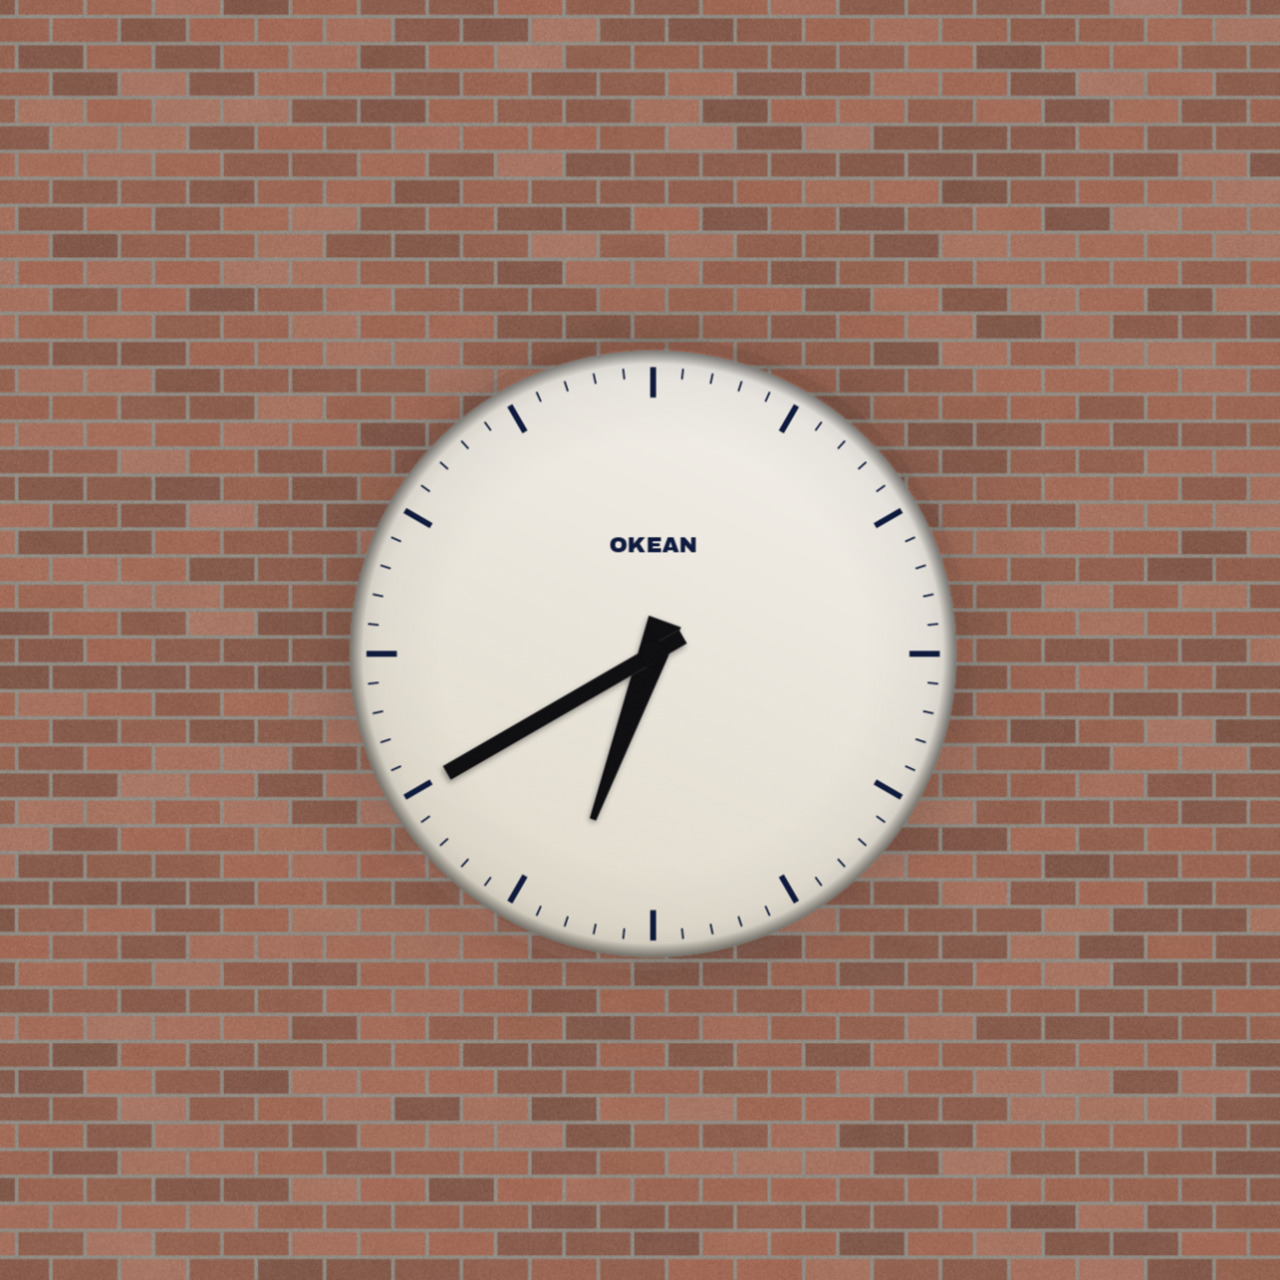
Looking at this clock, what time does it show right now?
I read 6:40
